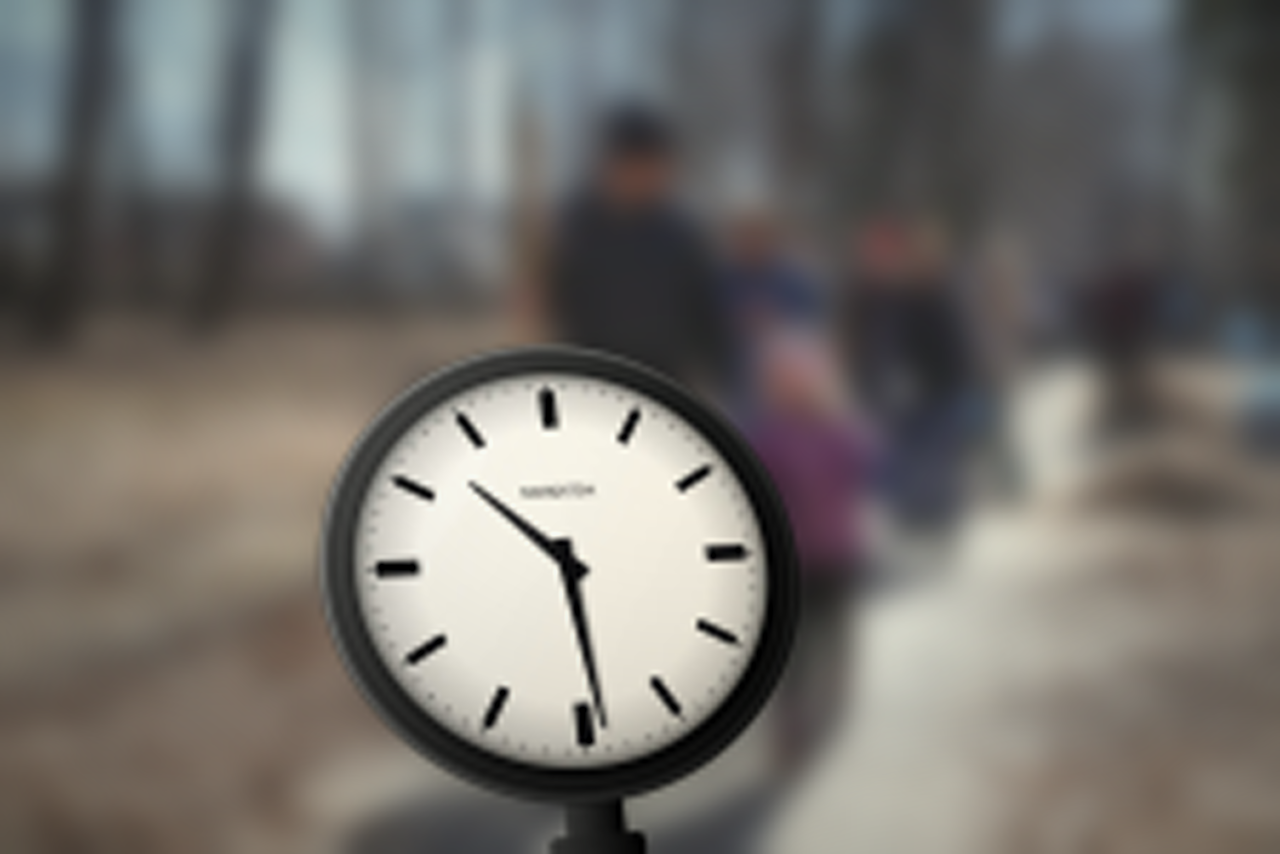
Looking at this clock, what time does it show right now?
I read 10:29
